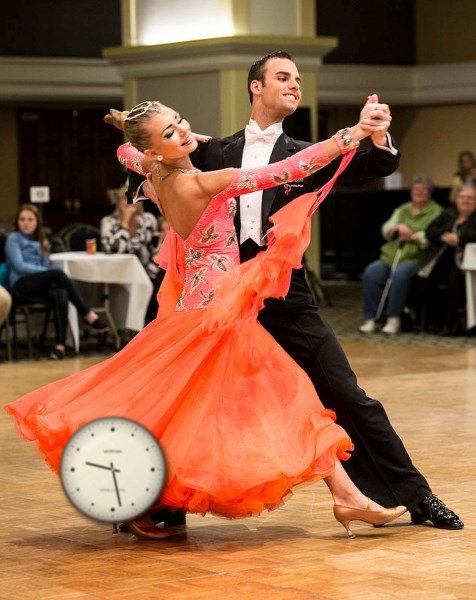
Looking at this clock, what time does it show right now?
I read 9:28
